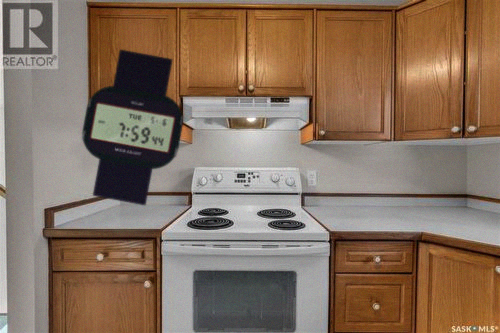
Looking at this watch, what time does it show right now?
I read 7:59:44
